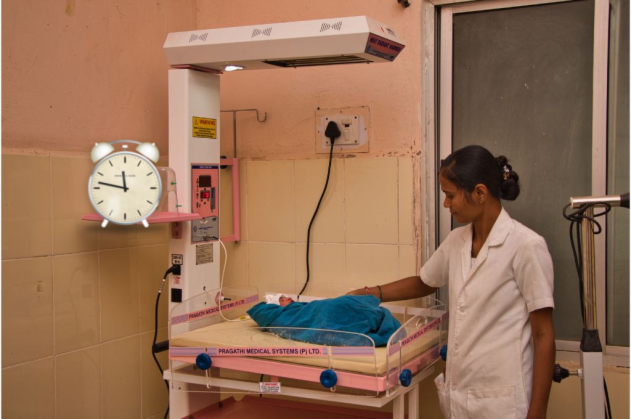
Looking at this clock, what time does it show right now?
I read 11:47
